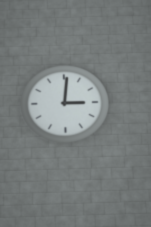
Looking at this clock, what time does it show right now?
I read 3:01
